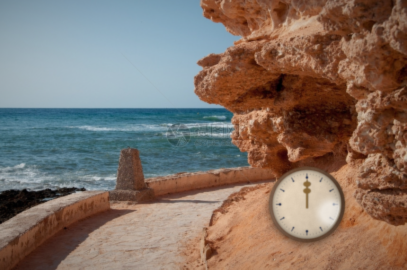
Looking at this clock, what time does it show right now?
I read 12:00
